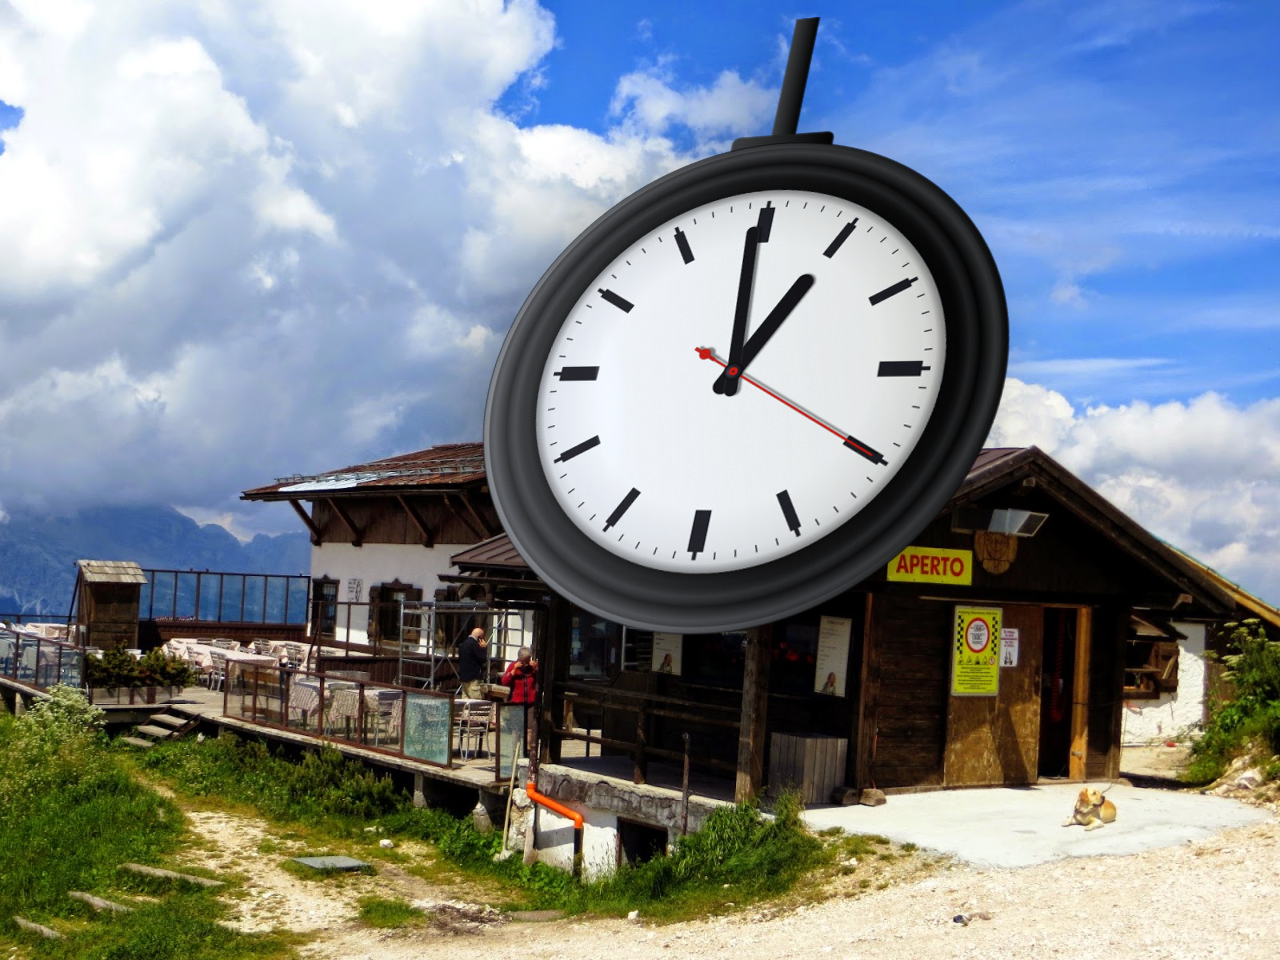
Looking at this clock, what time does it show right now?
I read 12:59:20
